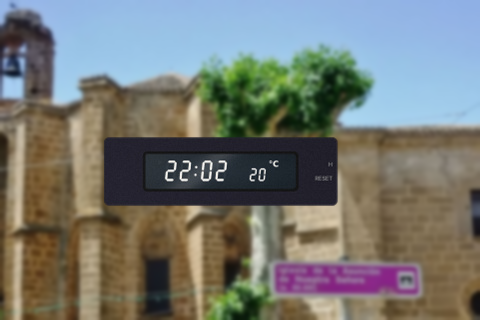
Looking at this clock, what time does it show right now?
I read 22:02
